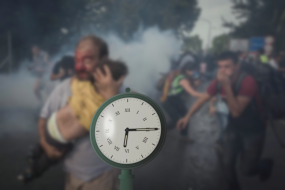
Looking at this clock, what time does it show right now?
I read 6:15
